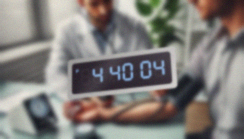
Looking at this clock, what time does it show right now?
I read 4:40:04
